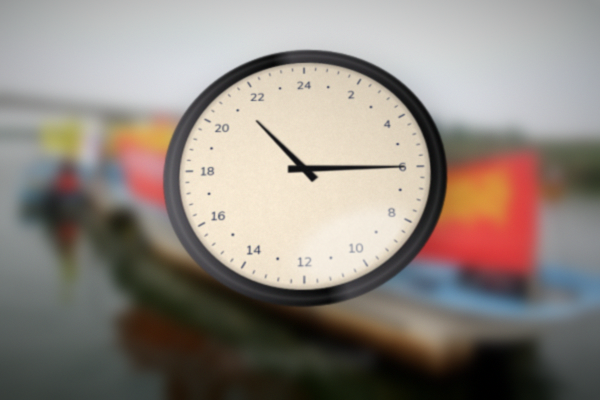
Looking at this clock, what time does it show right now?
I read 21:15
